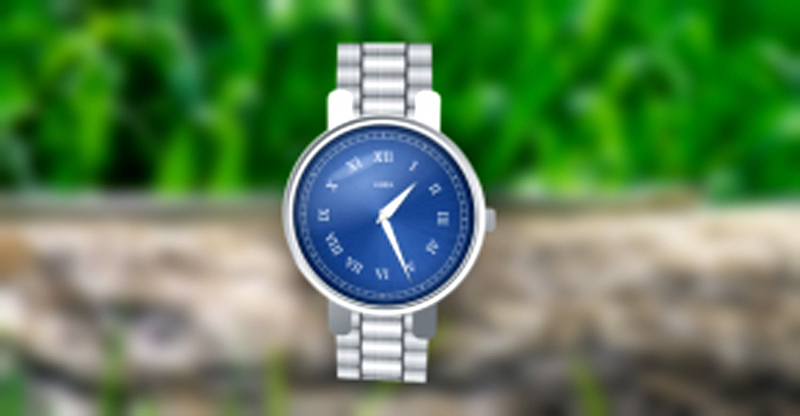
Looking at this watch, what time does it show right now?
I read 1:26
